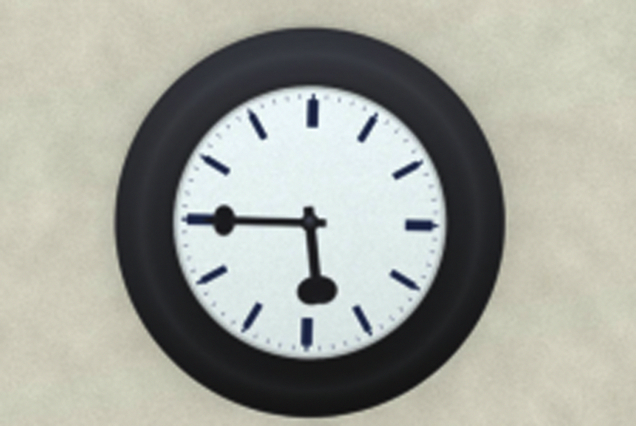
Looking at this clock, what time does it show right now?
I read 5:45
